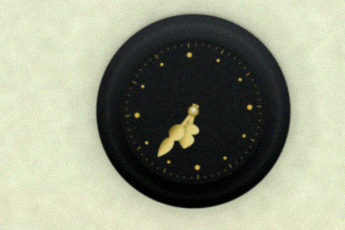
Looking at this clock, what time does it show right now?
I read 6:37
